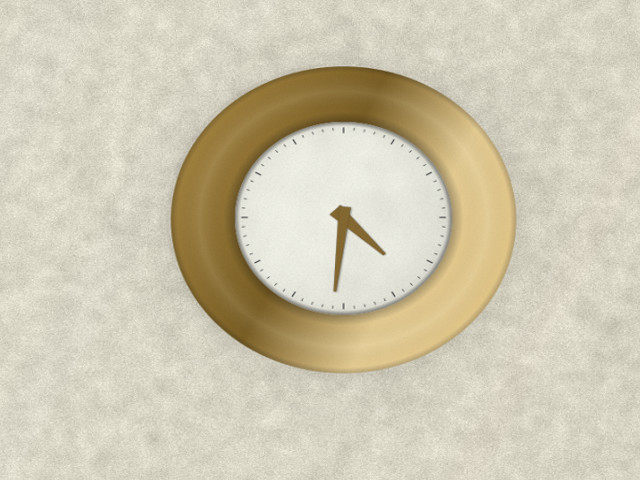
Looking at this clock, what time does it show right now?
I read 4:31
